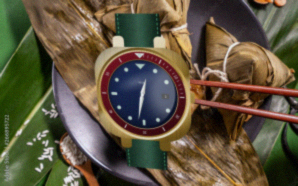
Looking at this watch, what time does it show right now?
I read 12:32
